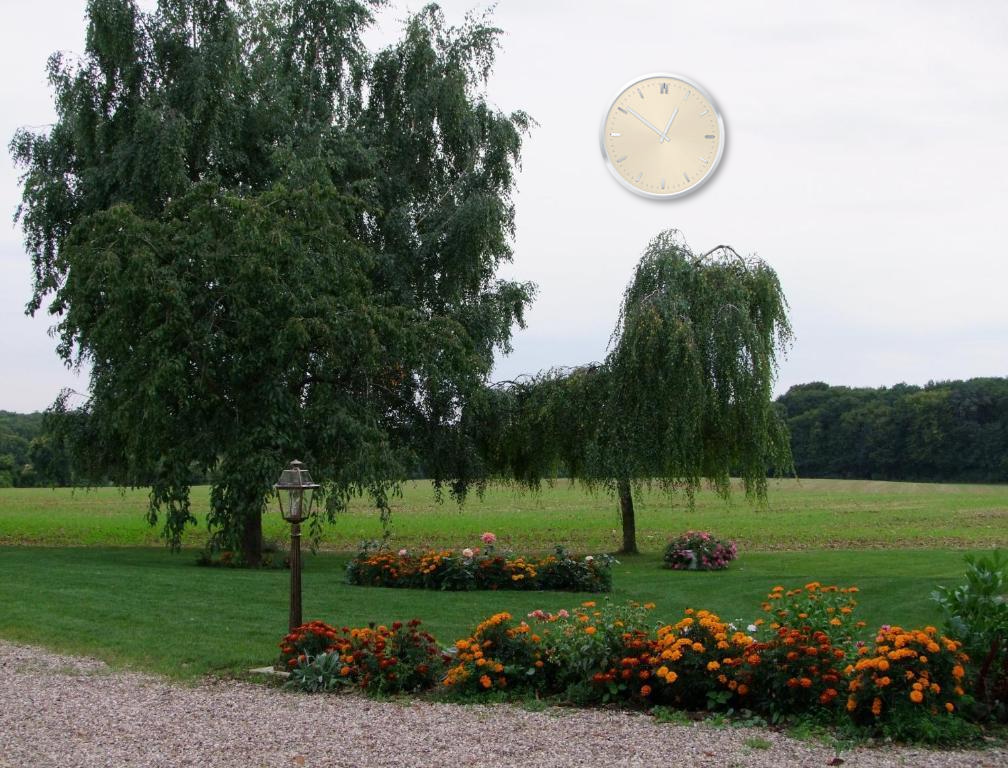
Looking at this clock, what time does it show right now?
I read 12:51
